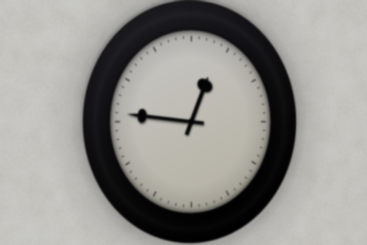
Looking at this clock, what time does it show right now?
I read 12:46
